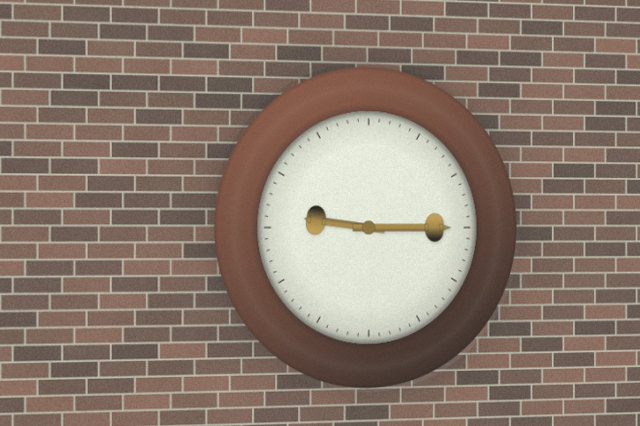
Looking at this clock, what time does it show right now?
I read 9:15
